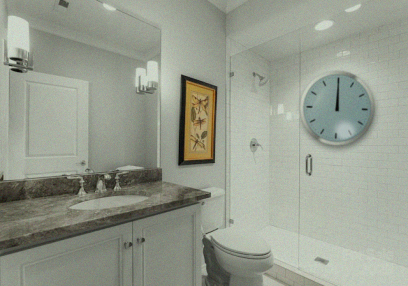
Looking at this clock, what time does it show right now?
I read 12:00
